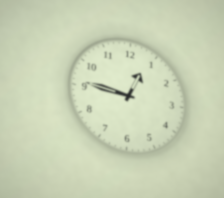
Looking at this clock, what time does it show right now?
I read 12:46
